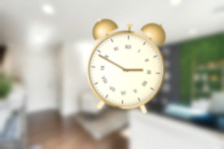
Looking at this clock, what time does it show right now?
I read 2:49
